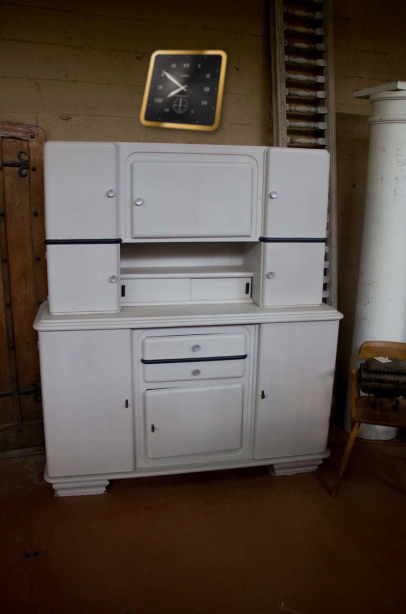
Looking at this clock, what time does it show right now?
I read 7:51
